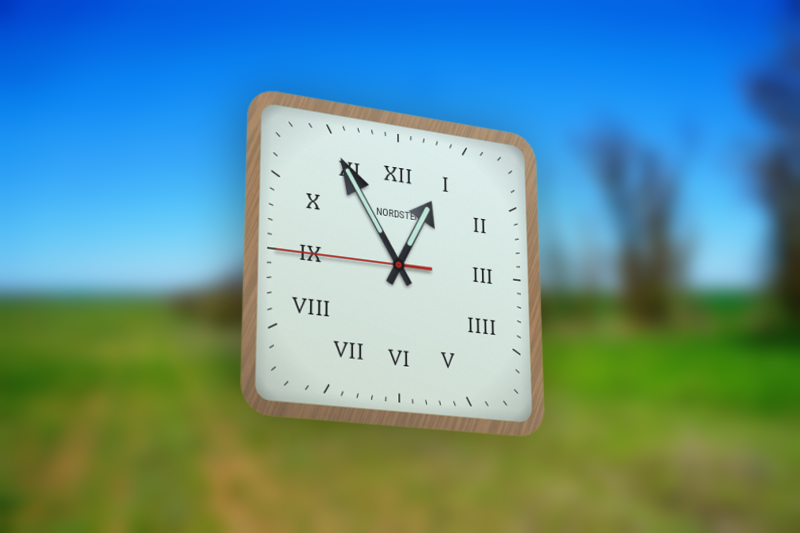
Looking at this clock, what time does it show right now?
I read 12:54:45
